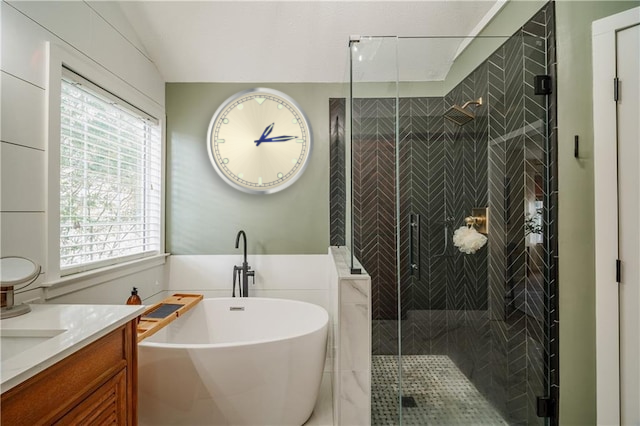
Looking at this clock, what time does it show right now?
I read 1:14
